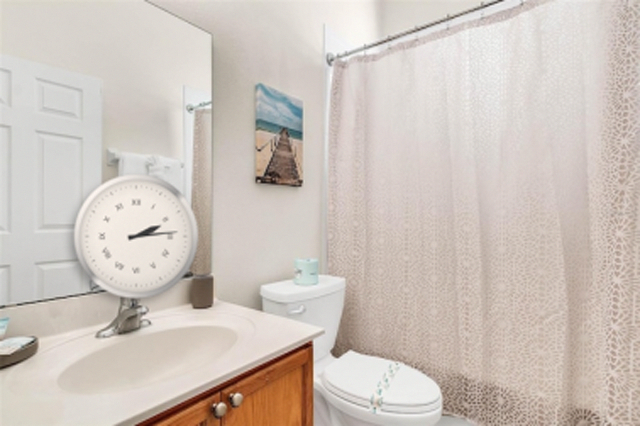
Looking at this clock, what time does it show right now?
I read 2:14
